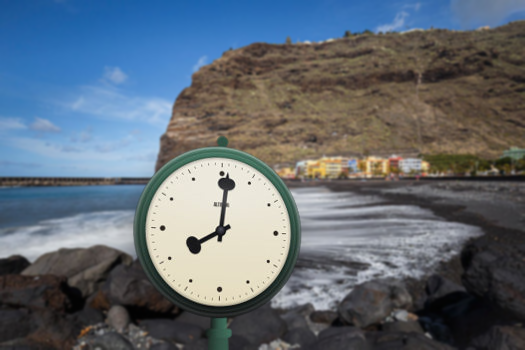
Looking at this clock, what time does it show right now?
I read 8:01
